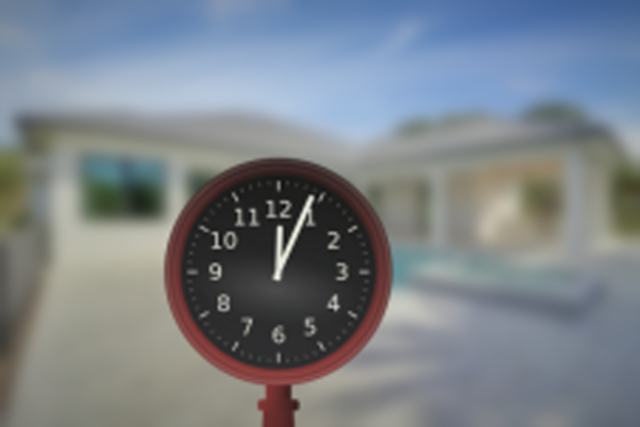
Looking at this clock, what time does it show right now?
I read 12:04
